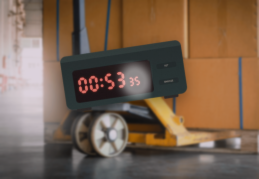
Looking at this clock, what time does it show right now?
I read 0:53:35
